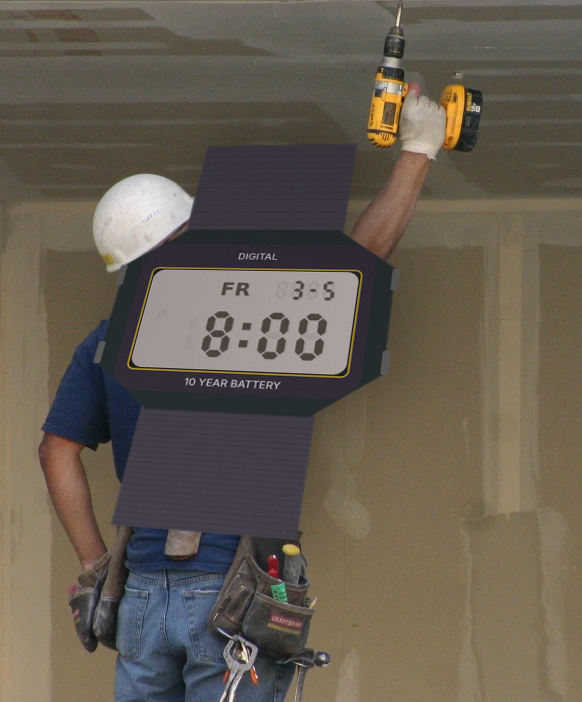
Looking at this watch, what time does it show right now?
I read 8:00
